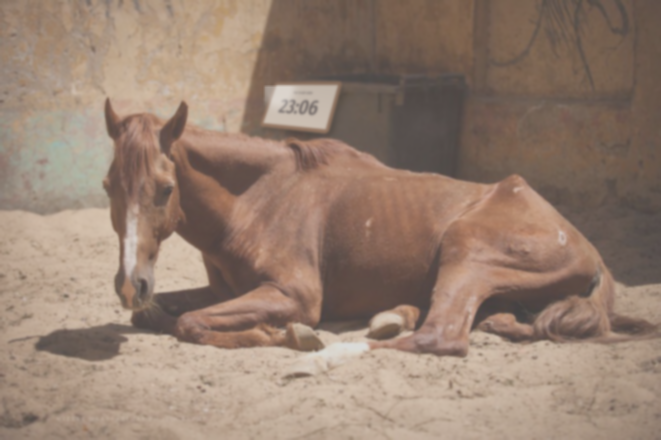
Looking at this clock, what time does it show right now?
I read 23:06
